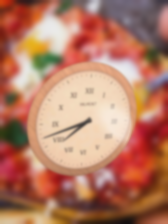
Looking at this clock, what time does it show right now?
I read 7:42
